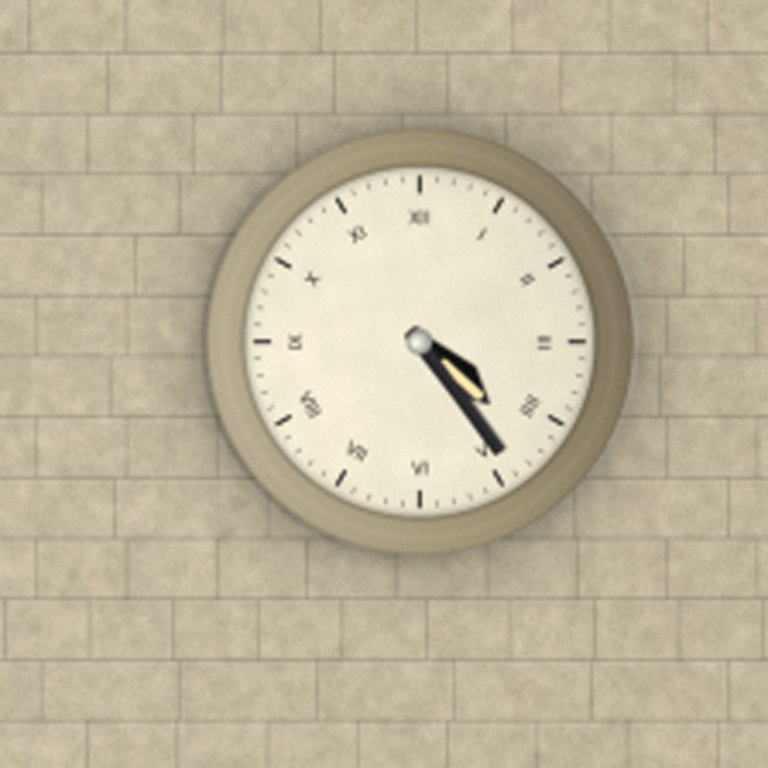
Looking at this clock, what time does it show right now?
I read 4:24
